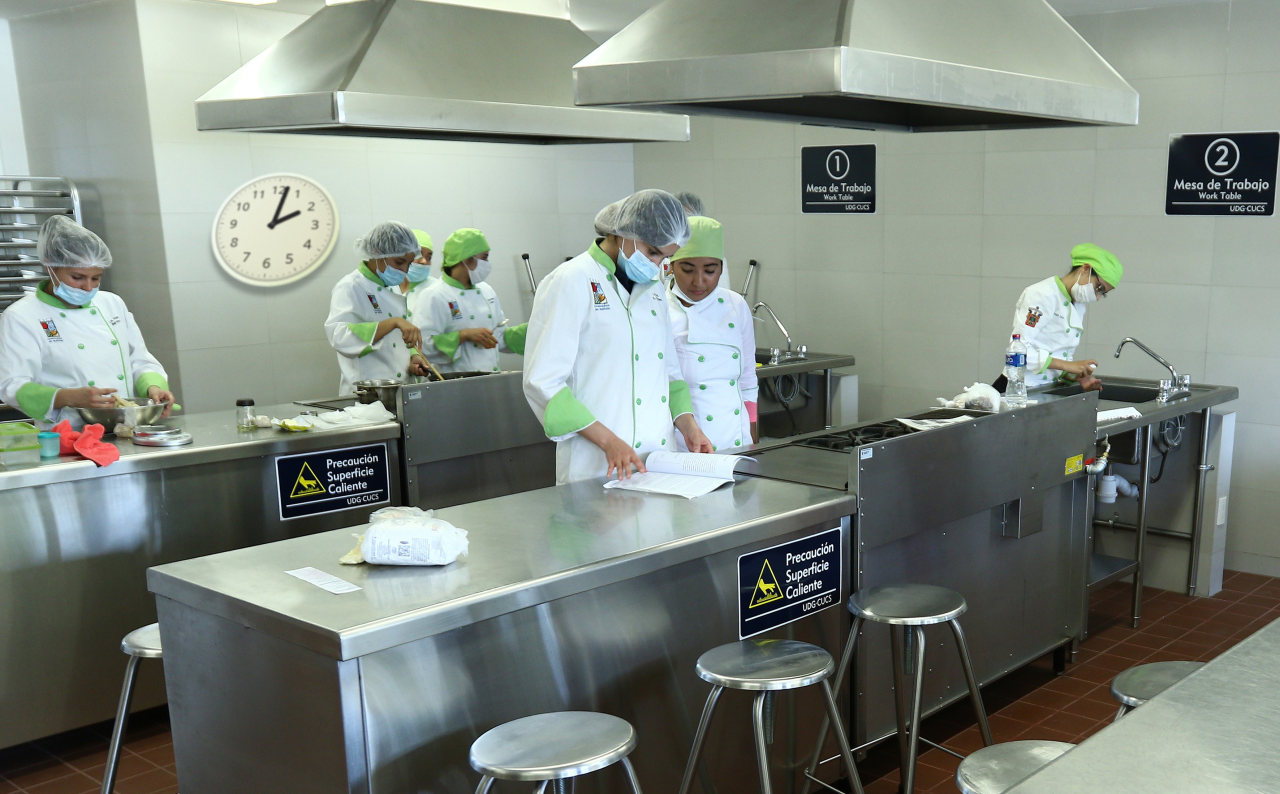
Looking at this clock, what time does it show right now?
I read 2:02
